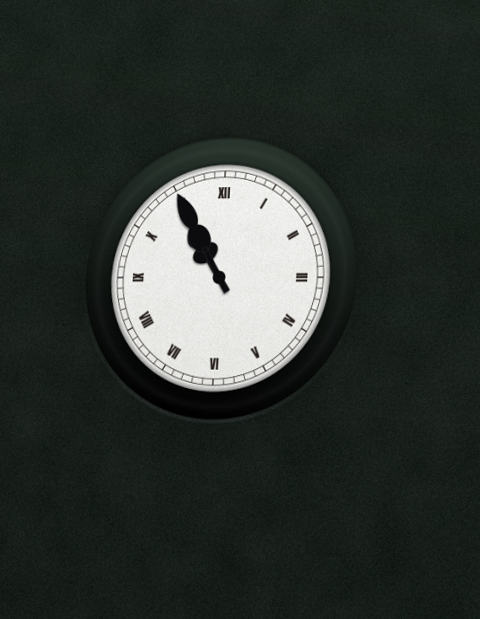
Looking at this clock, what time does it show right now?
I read 10:55
